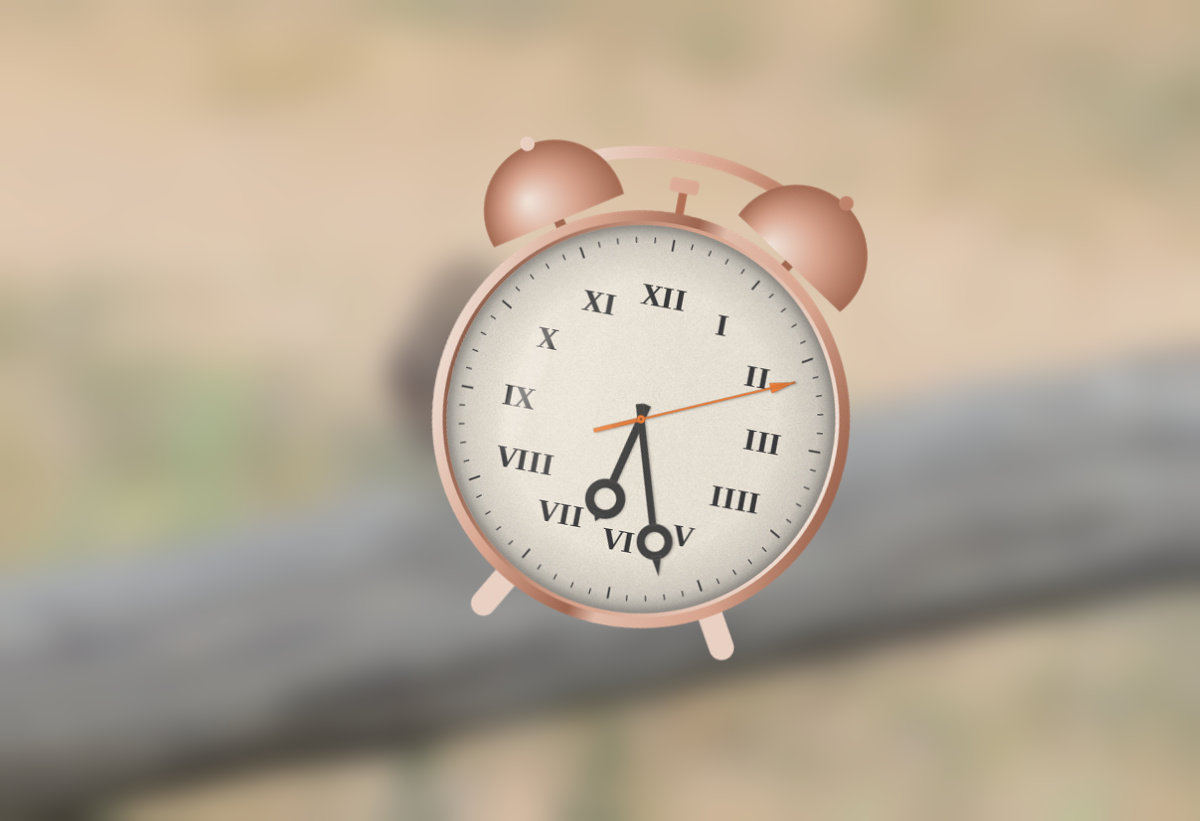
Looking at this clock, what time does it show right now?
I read 6:27:11
